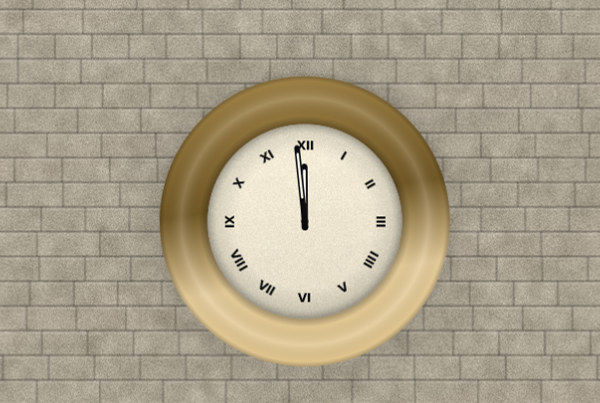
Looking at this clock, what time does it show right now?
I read 11:59
